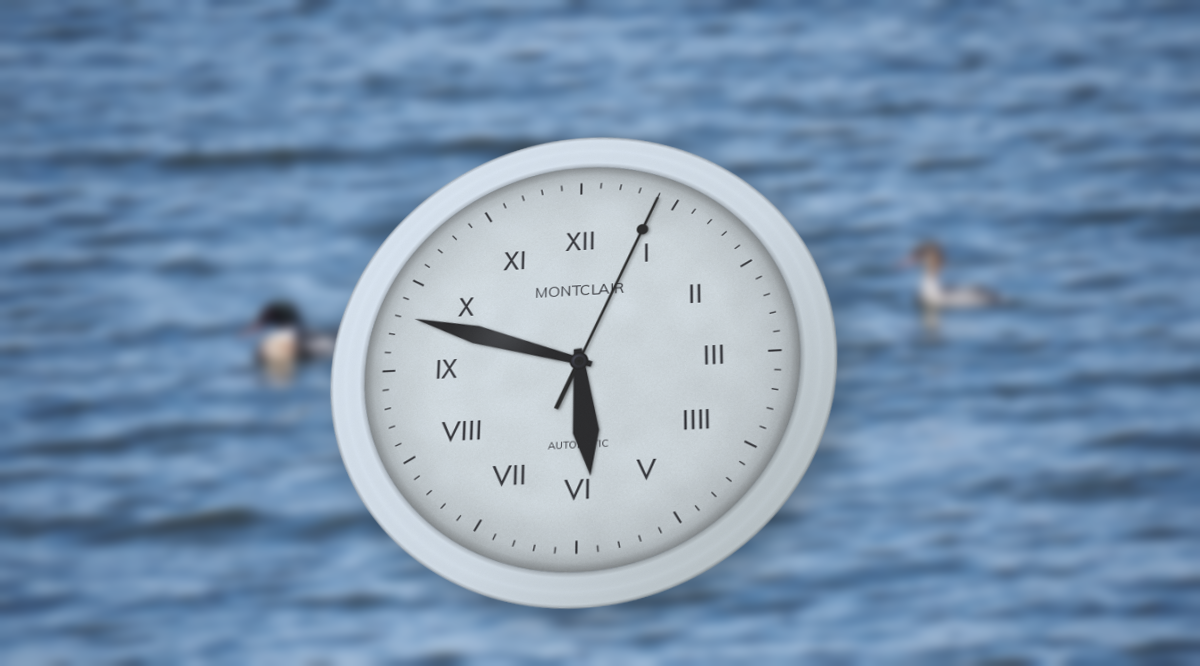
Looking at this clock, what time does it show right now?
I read 5:48:04
